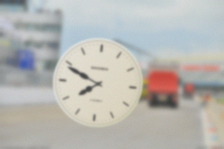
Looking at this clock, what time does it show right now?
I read 7:49
